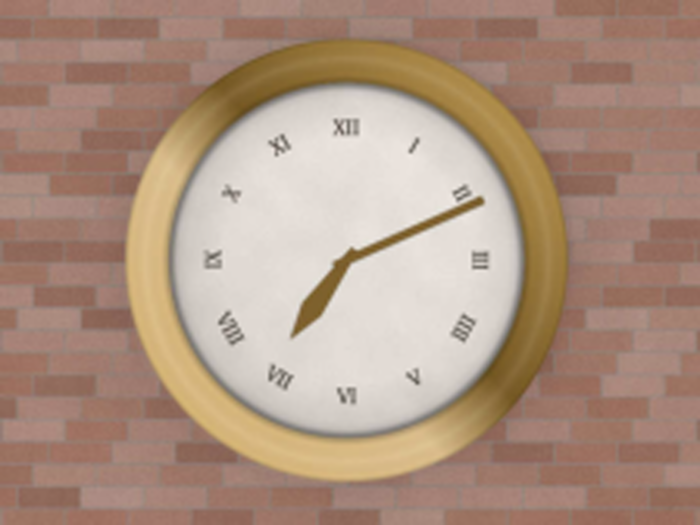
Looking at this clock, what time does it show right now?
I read 7:11
